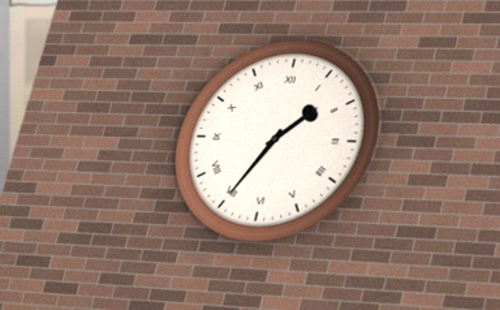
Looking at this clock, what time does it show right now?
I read 1:35
